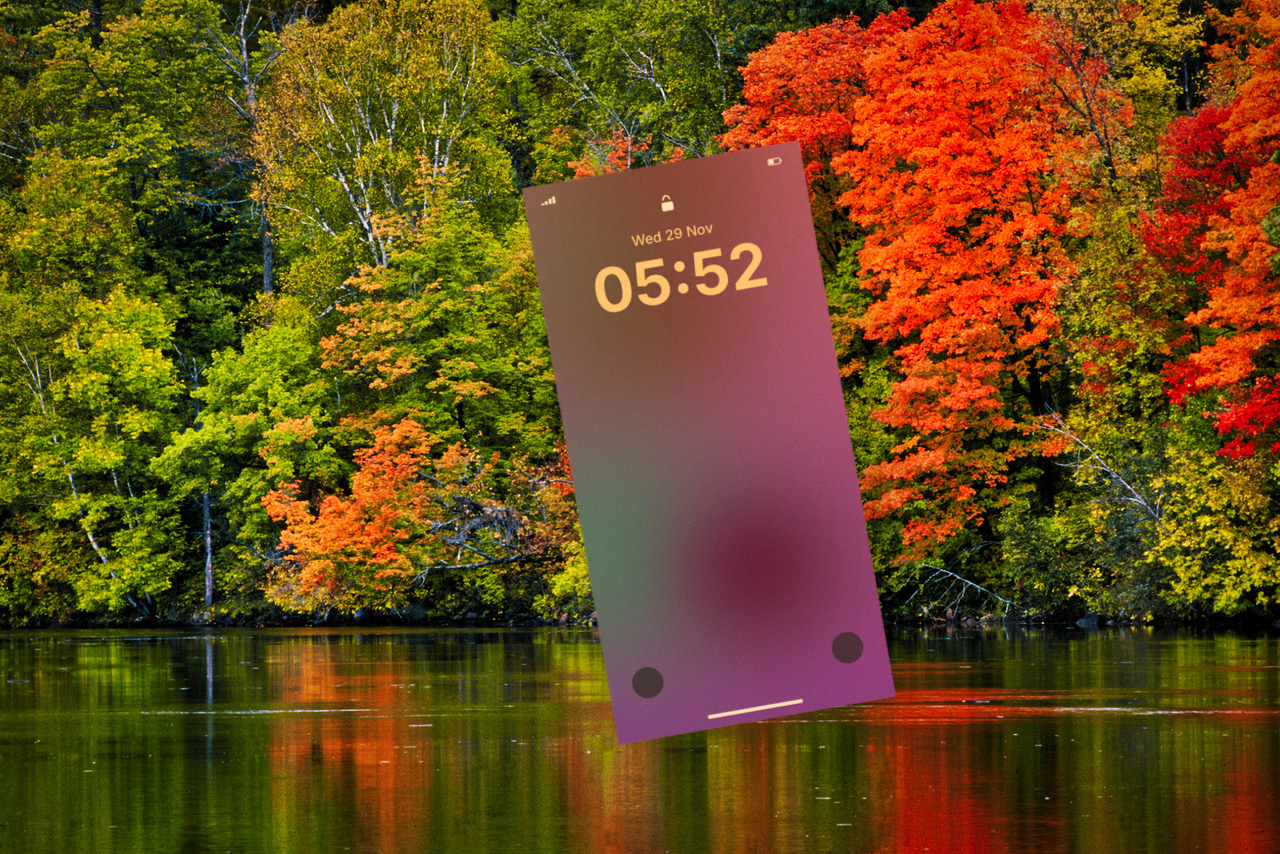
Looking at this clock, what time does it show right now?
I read 5:52
